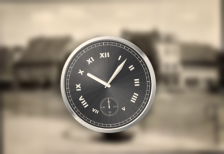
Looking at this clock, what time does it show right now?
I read 10:07
